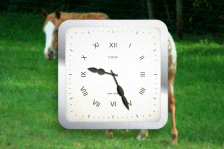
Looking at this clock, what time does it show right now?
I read 9:26
